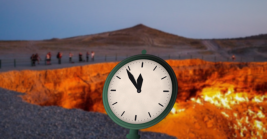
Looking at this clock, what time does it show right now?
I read 11:54
